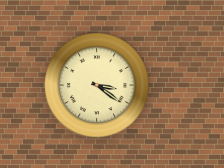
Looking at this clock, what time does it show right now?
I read 3:21
